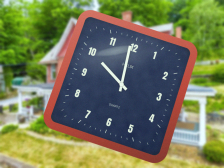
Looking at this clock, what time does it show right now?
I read 9:59
